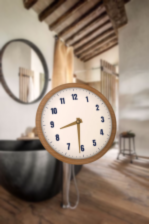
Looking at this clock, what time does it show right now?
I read 8:31
